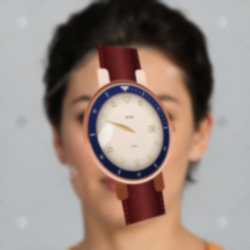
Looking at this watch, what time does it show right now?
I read 9:49
